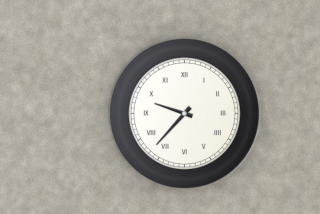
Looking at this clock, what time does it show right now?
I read 9:37
